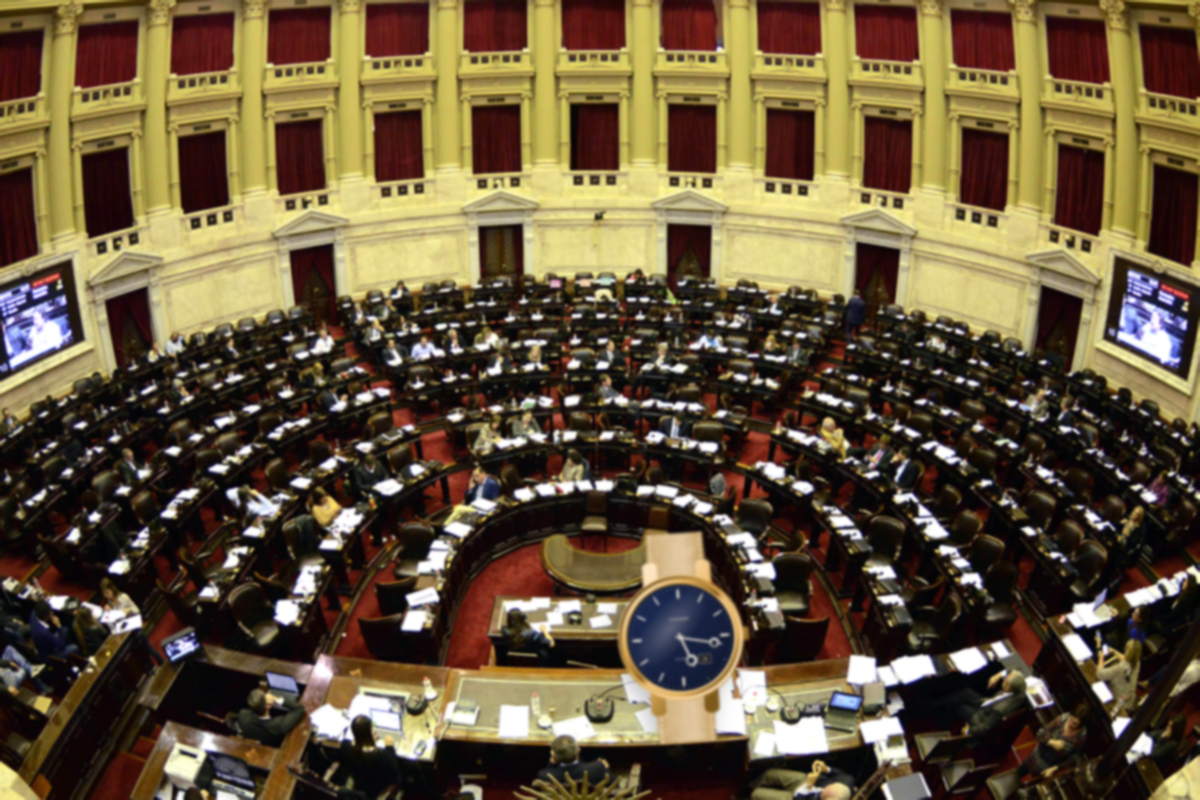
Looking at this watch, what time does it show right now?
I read 5:17
